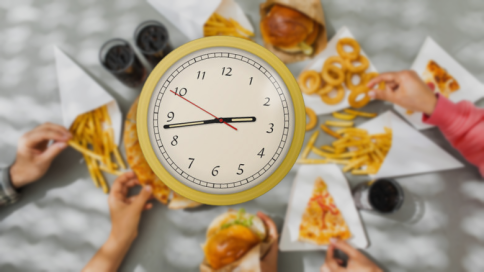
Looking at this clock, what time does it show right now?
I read 2:42:49
